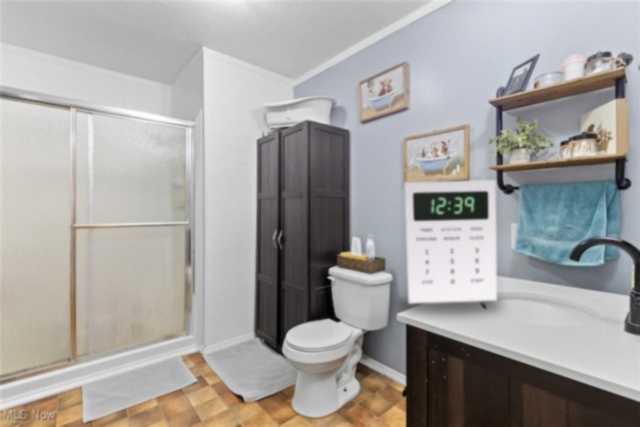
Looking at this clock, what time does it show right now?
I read 12:39
